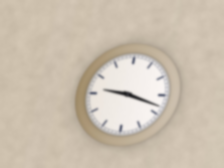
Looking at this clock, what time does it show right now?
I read 9:18
